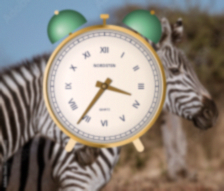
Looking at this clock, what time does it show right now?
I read 3:36
